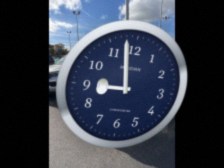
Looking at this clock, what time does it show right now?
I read 8:58
